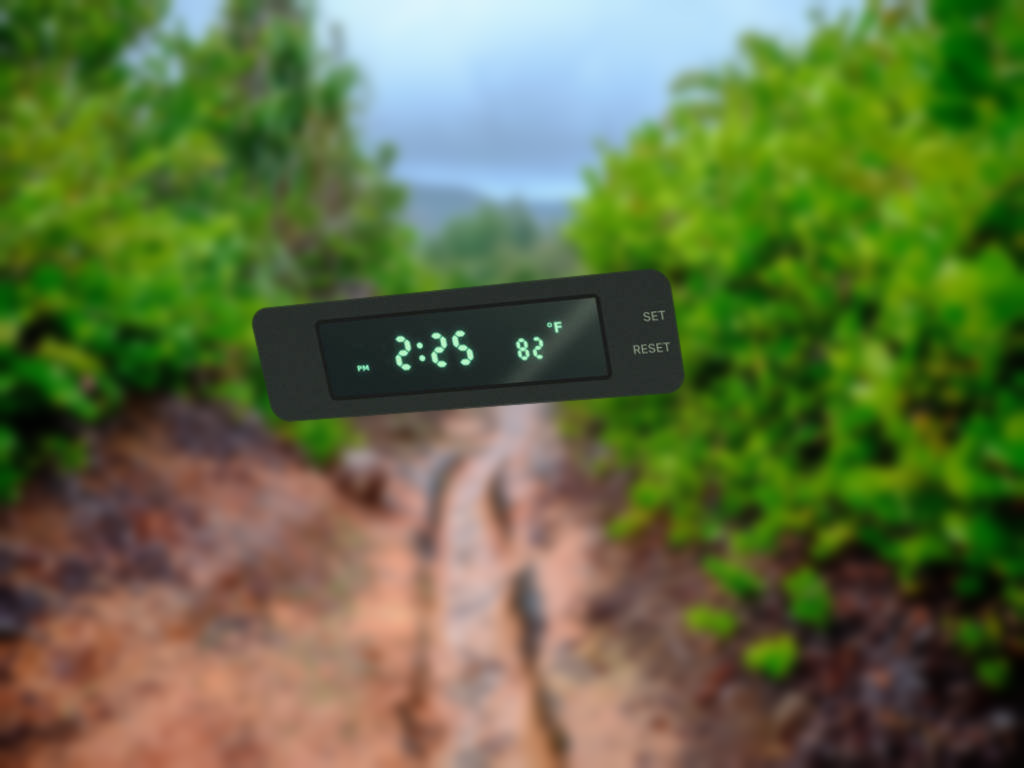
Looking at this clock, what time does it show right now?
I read 2:25
